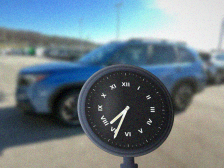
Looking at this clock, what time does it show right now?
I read 7:34
